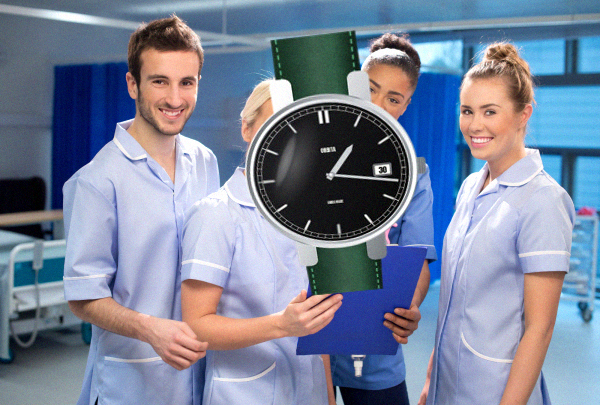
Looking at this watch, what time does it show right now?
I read 1:17
